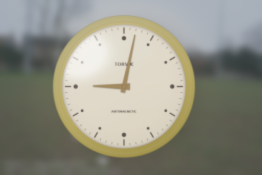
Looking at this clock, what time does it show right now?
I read 9:02
